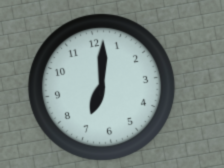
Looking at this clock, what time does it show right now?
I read 7:02
